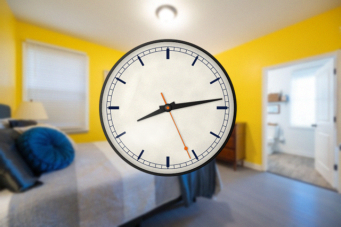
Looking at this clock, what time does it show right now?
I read 8:13:26
